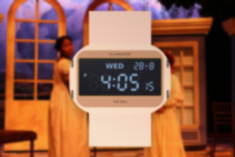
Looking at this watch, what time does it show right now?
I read 4:05
